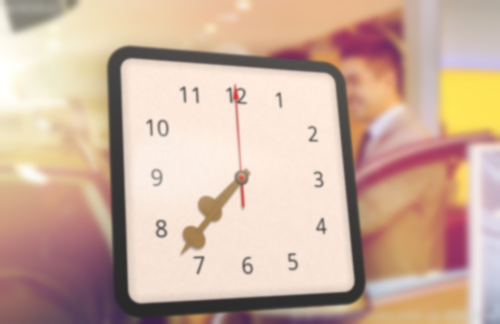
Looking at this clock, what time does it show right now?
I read 7:37:00
